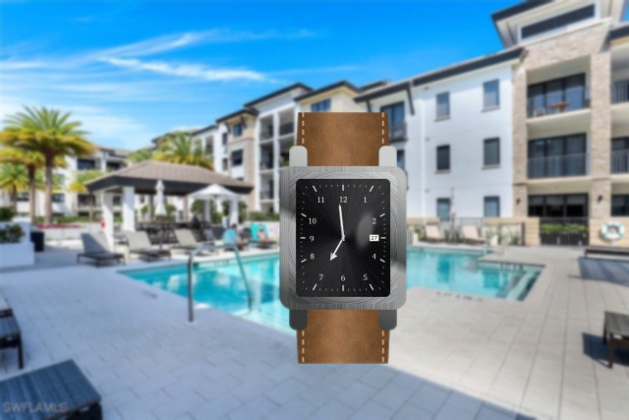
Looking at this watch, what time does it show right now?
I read 6:59
